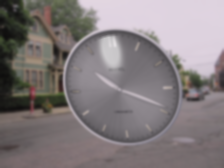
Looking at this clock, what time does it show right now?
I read 10:19
